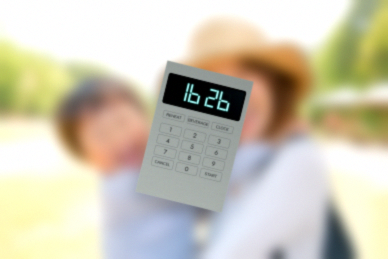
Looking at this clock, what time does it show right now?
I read 16:26
